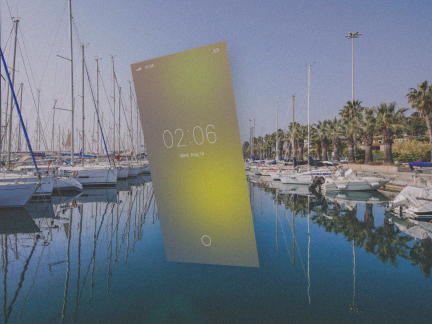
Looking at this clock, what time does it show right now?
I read 2:06
